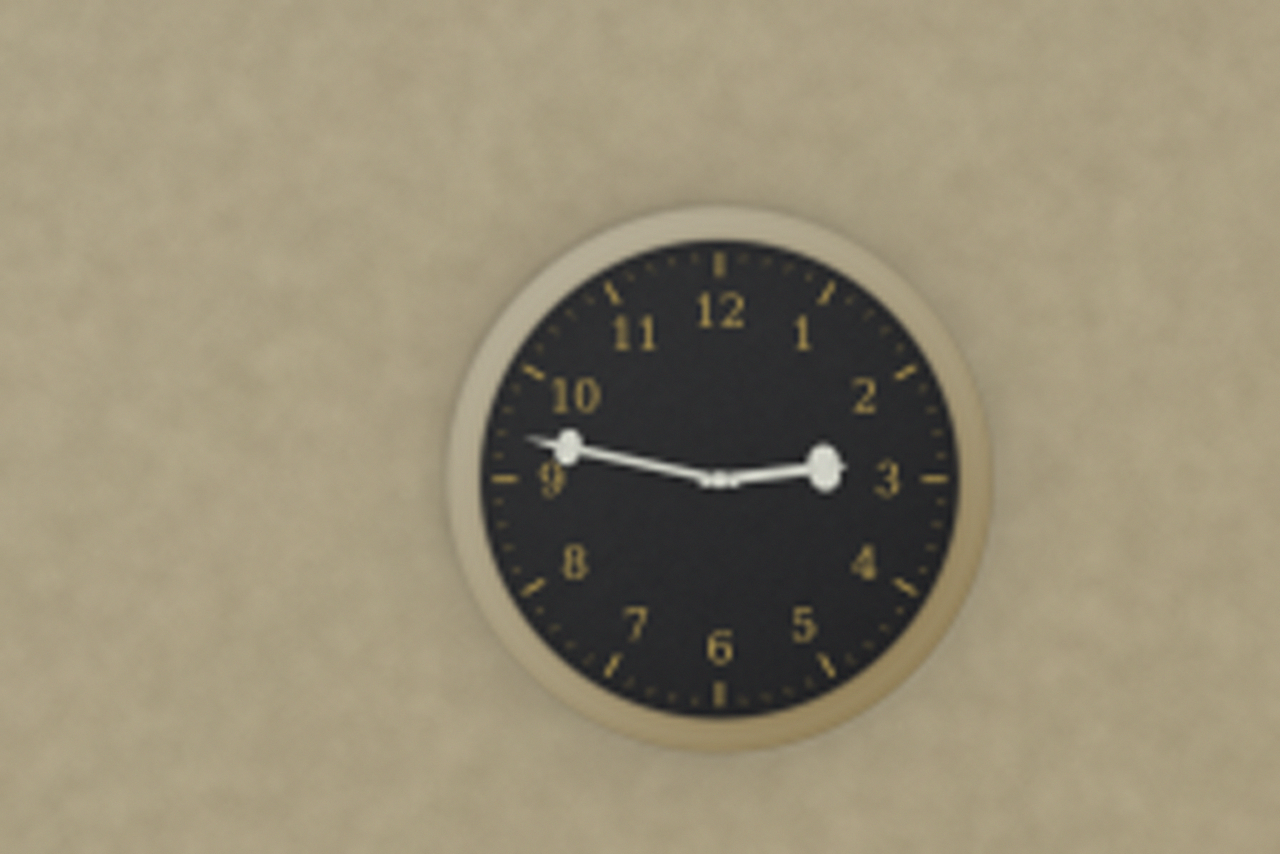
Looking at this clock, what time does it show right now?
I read 2:47
